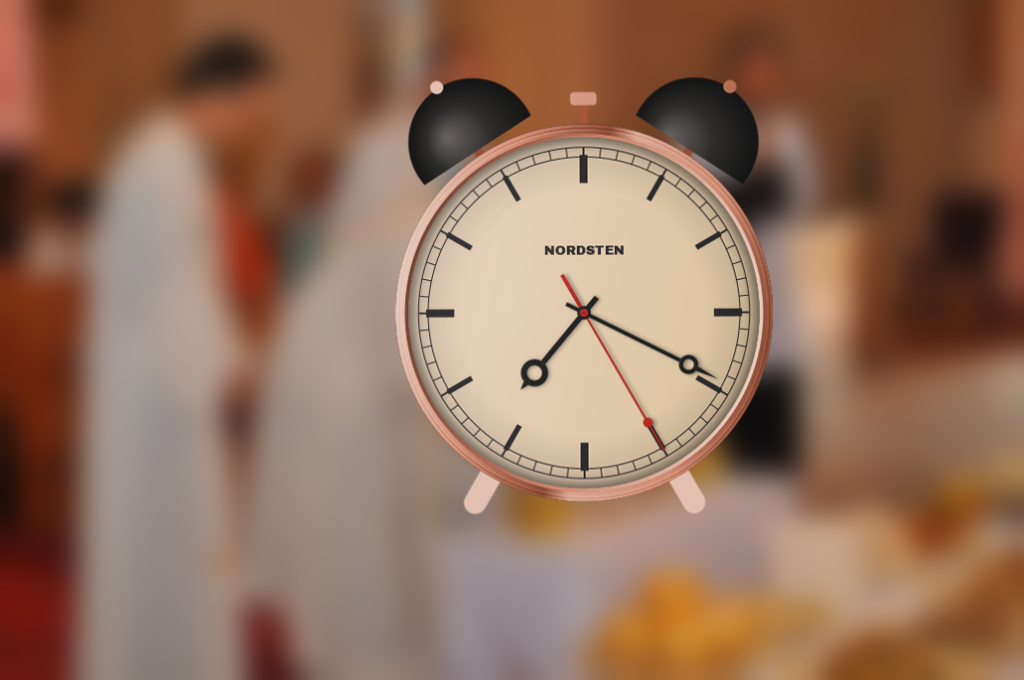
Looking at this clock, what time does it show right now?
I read 7:19:25
